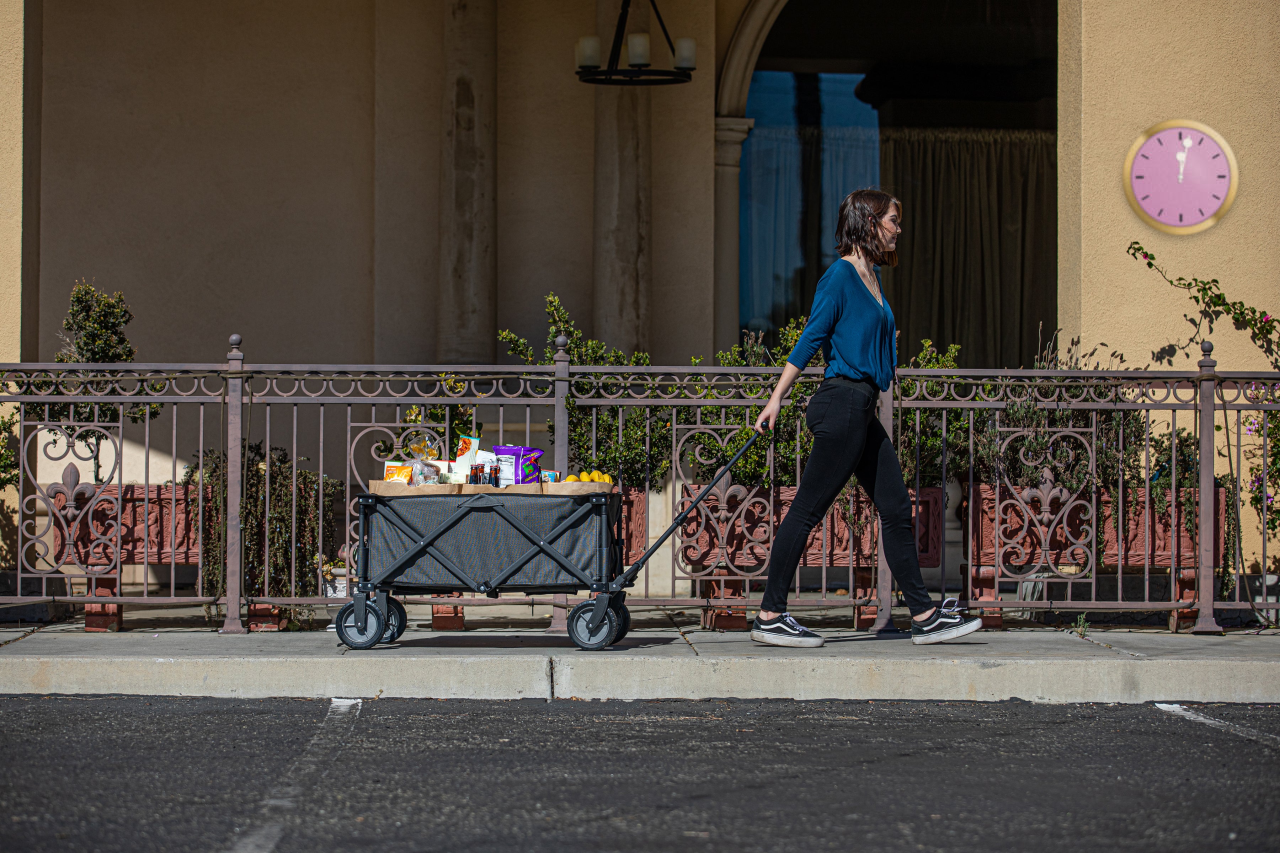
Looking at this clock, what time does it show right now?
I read 12:02
